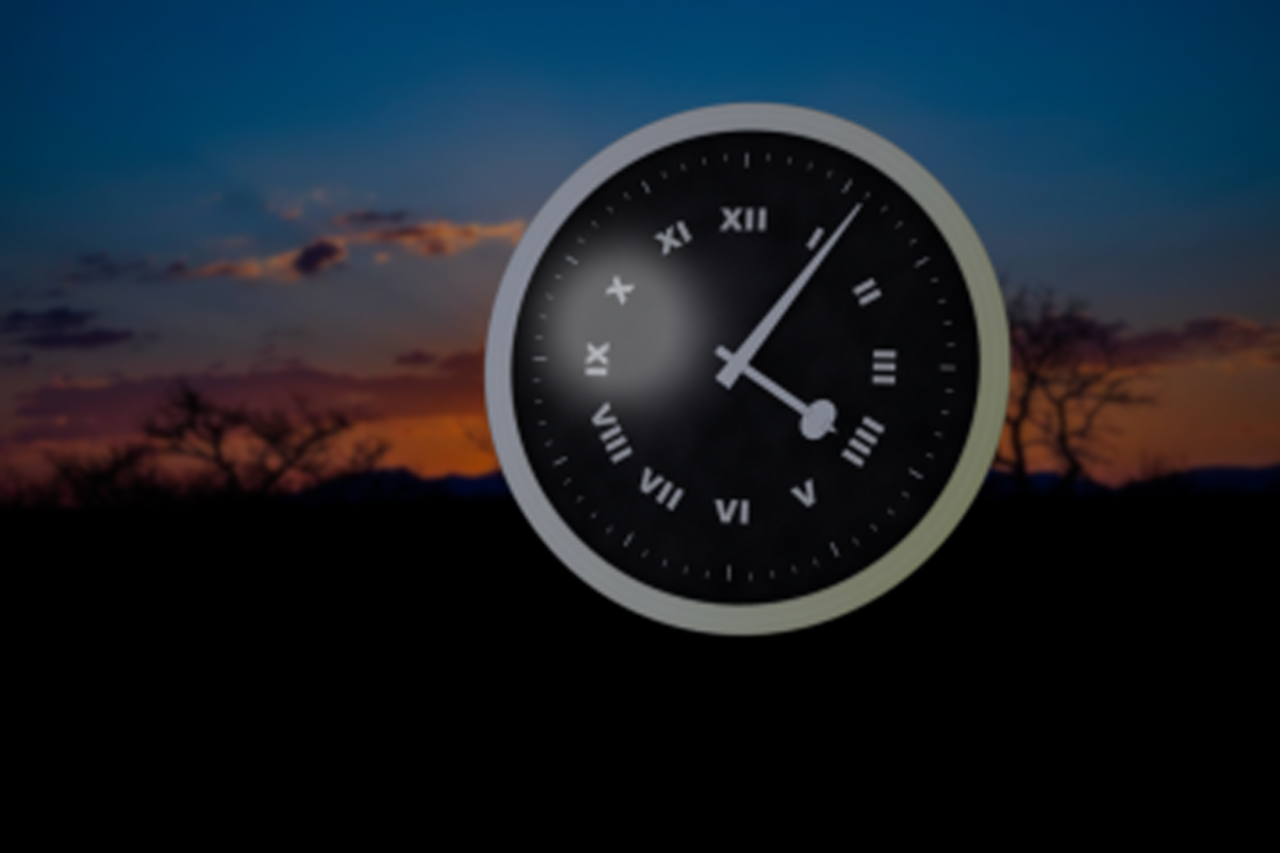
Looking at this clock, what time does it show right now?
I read 4:06
